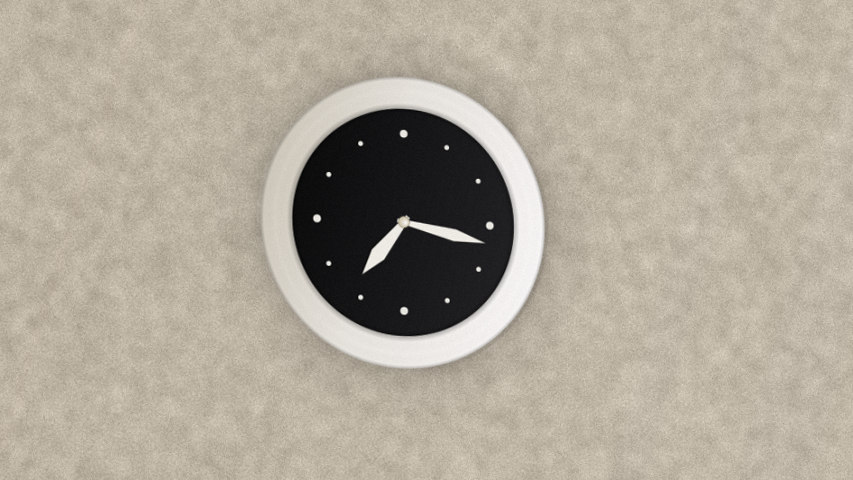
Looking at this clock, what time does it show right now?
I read 7:17
